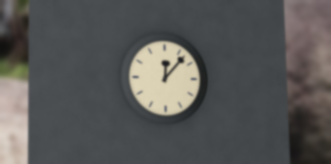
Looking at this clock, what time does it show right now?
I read 12:07
